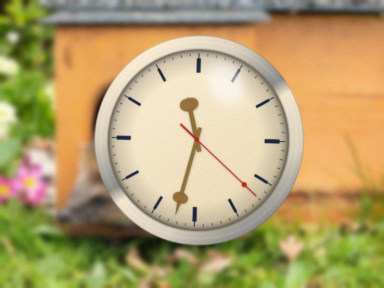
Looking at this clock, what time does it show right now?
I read 11:32:22
